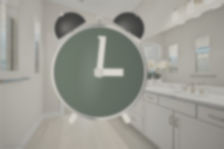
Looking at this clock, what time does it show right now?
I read 3:01
